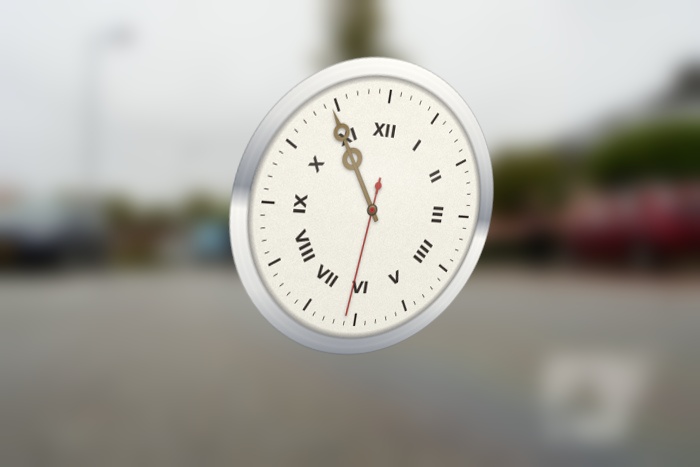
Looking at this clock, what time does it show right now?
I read 10:54:31
